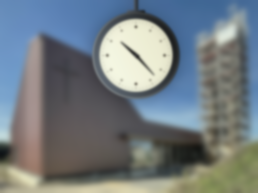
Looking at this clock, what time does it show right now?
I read 10:23
